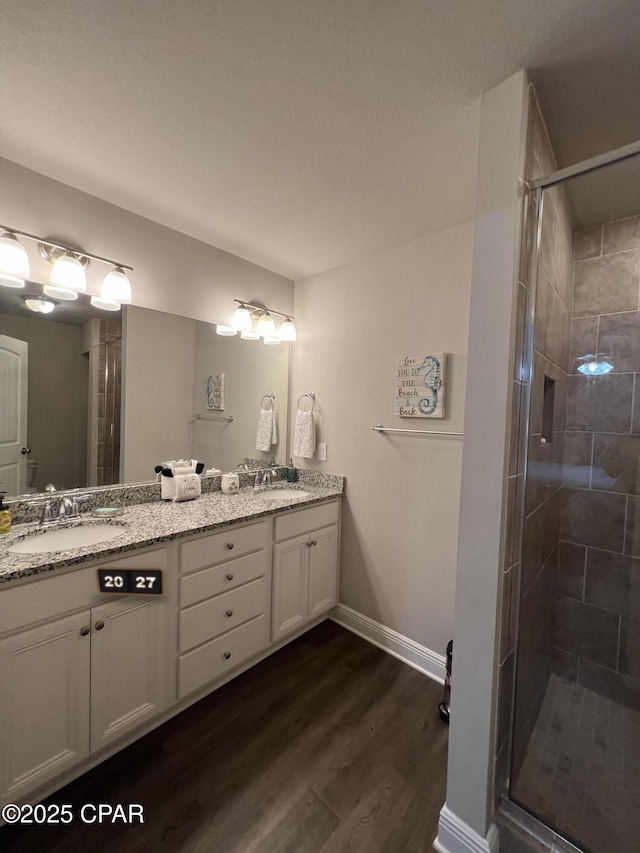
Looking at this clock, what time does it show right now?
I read 20:27
